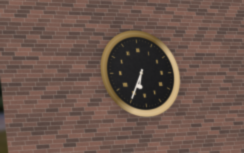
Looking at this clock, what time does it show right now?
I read 6:35
